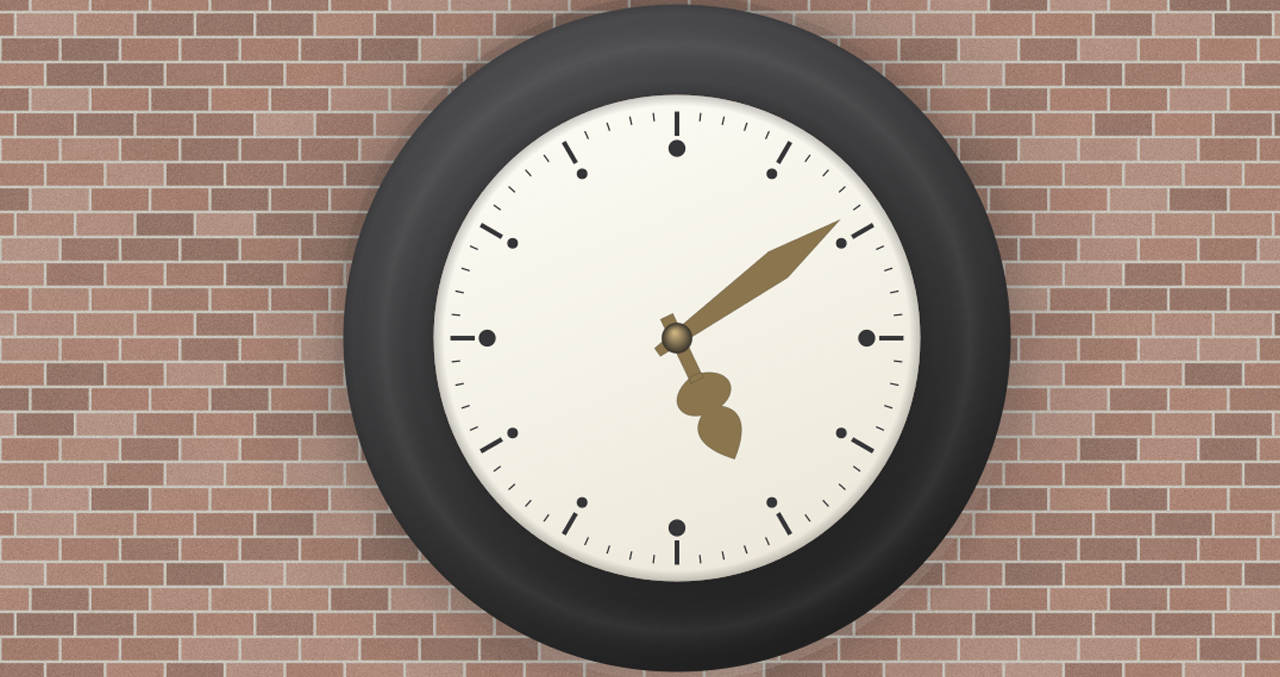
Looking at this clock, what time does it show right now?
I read 5:09
